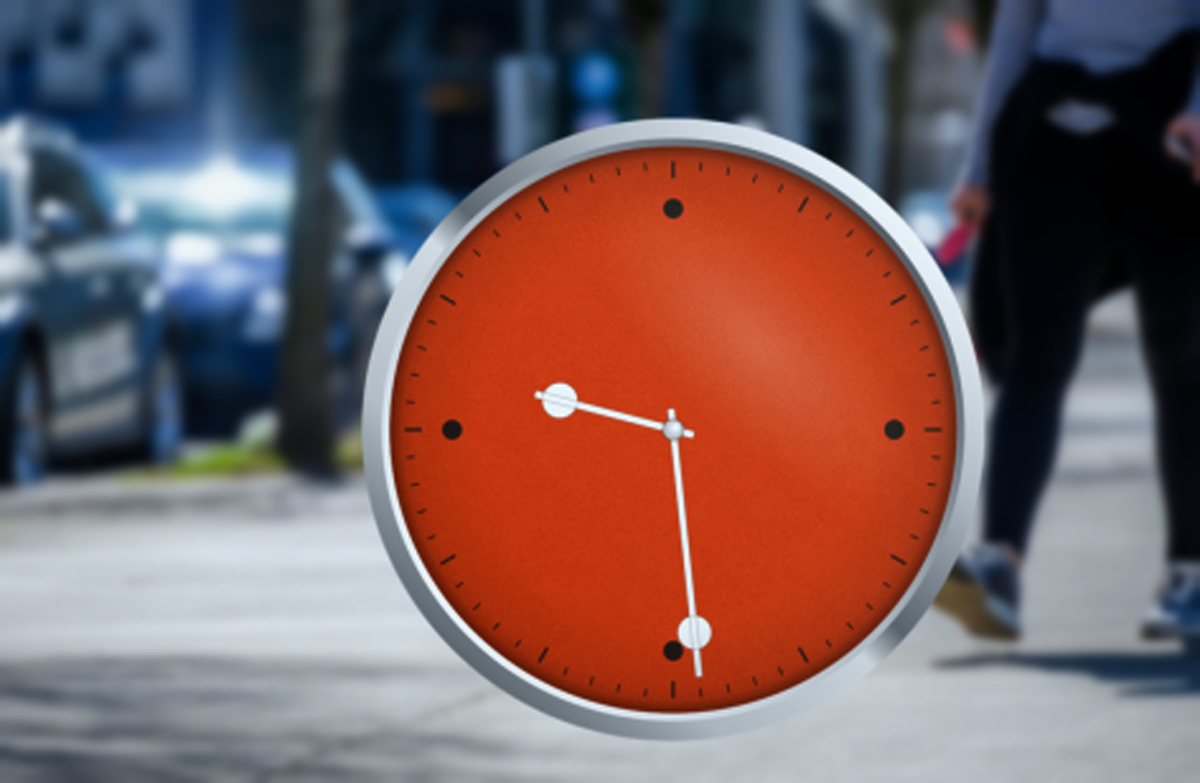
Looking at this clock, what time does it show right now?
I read 9:29
